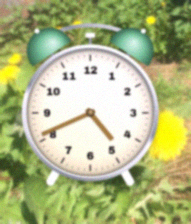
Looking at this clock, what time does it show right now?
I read 4:41
